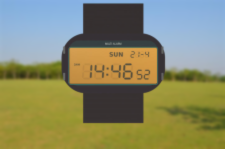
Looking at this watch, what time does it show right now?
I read 14:46:52
